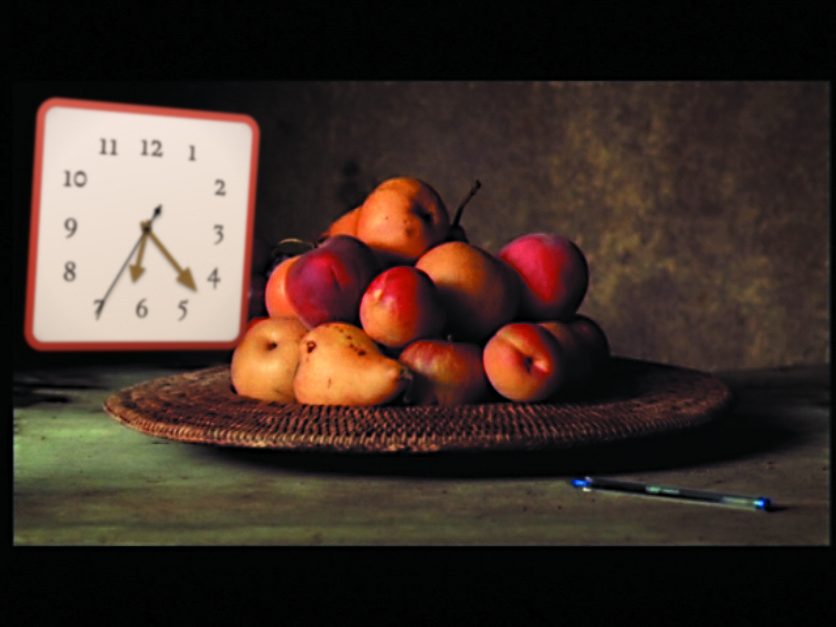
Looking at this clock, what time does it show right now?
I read 6:22:35
